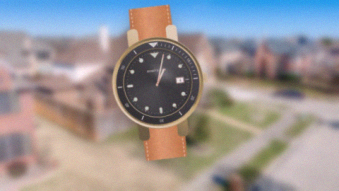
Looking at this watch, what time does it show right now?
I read 1:03
